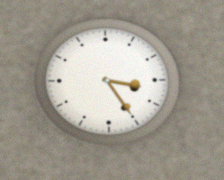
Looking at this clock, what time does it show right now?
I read 3:25
